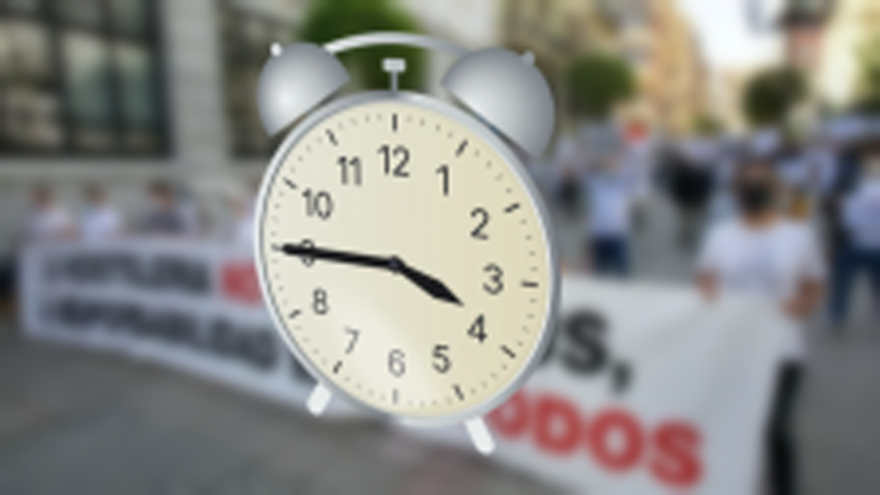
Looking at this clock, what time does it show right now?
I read 3:45
